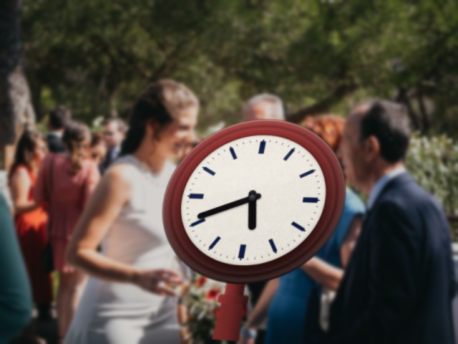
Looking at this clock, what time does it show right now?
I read 5:41
